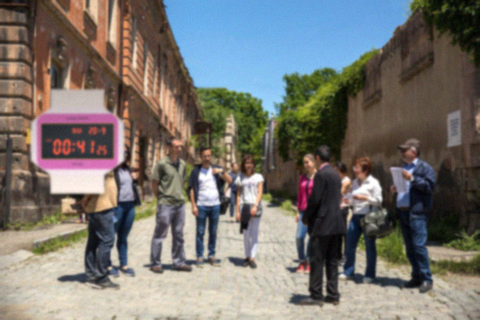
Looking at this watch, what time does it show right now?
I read 0:41
